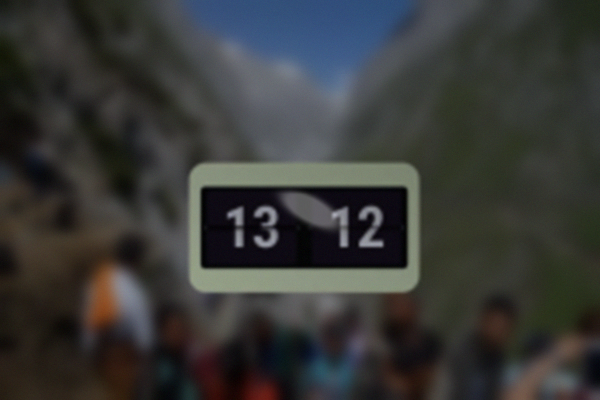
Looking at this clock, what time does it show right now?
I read 13:12
